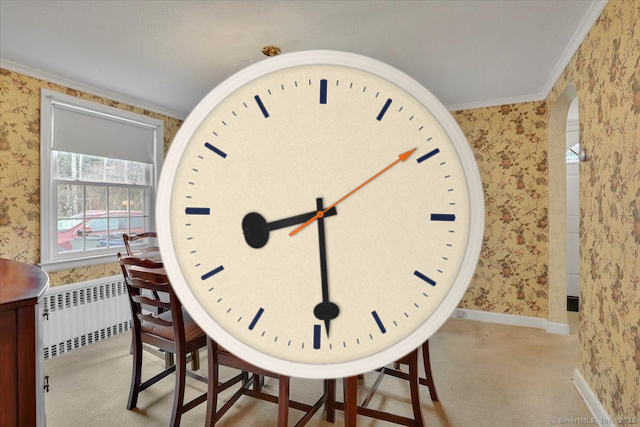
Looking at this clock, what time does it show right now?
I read 8:29:09
